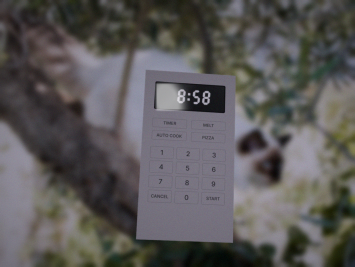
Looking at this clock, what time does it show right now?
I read 8:58
